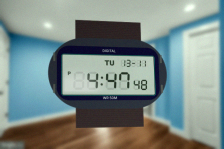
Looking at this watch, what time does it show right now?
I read 4:47:48
